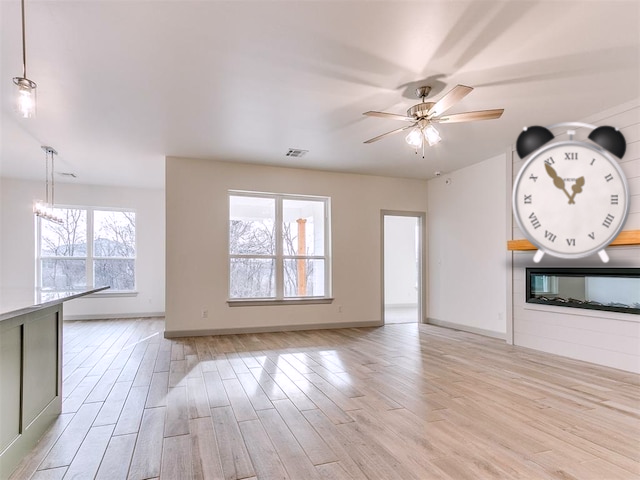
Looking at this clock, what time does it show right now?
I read 12:54
